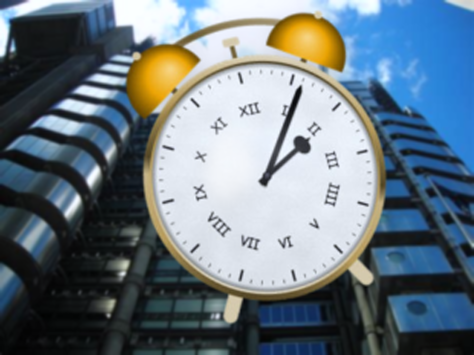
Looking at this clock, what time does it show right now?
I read 2:06
